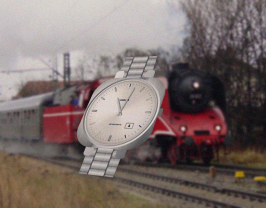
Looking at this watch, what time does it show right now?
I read 11:02
